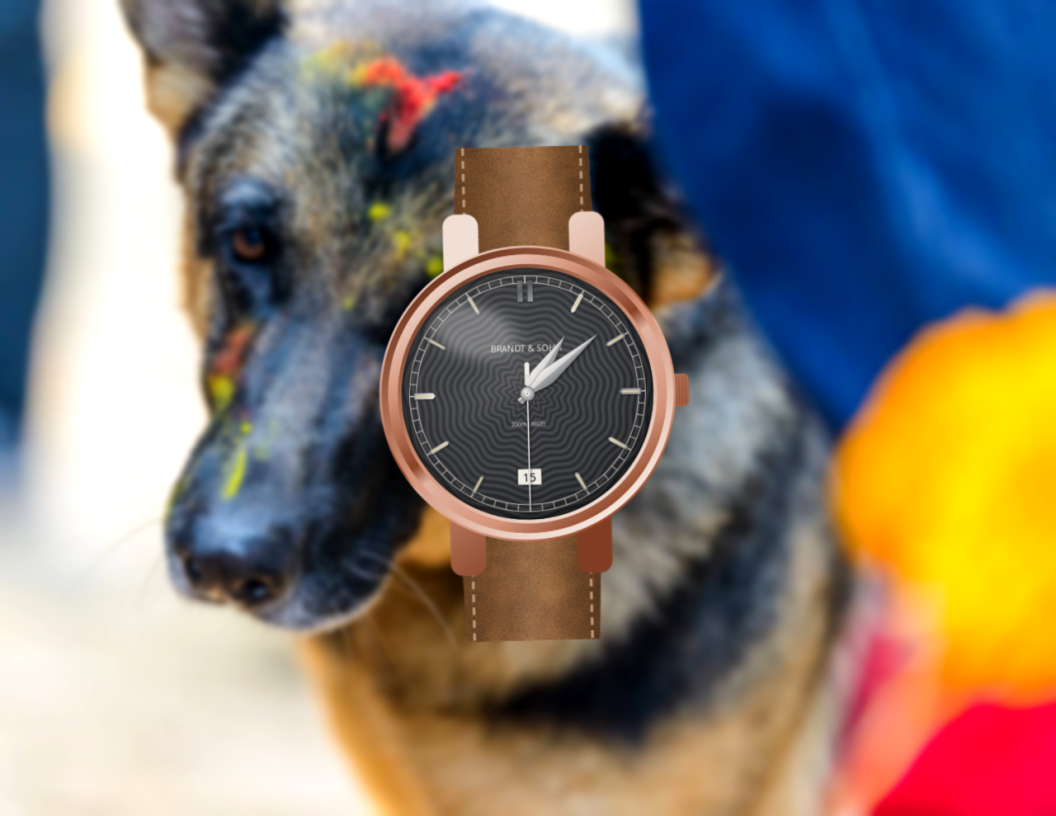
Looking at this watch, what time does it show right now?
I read 1:08:30
